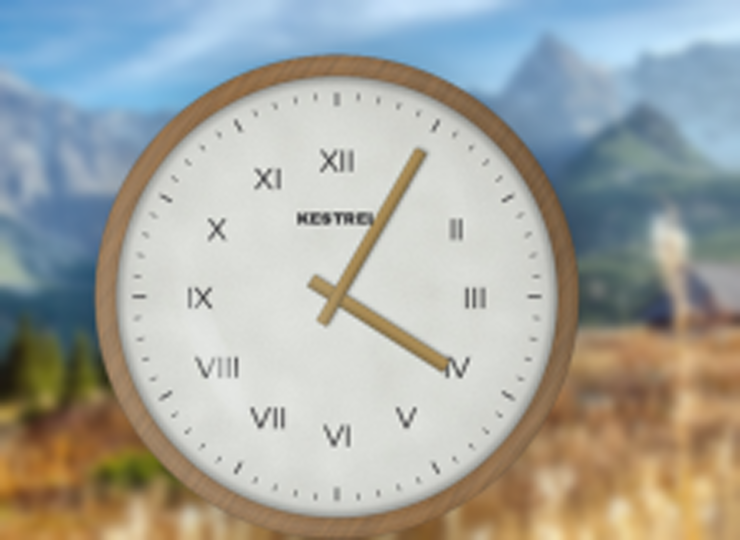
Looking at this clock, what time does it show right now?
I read 4:05
